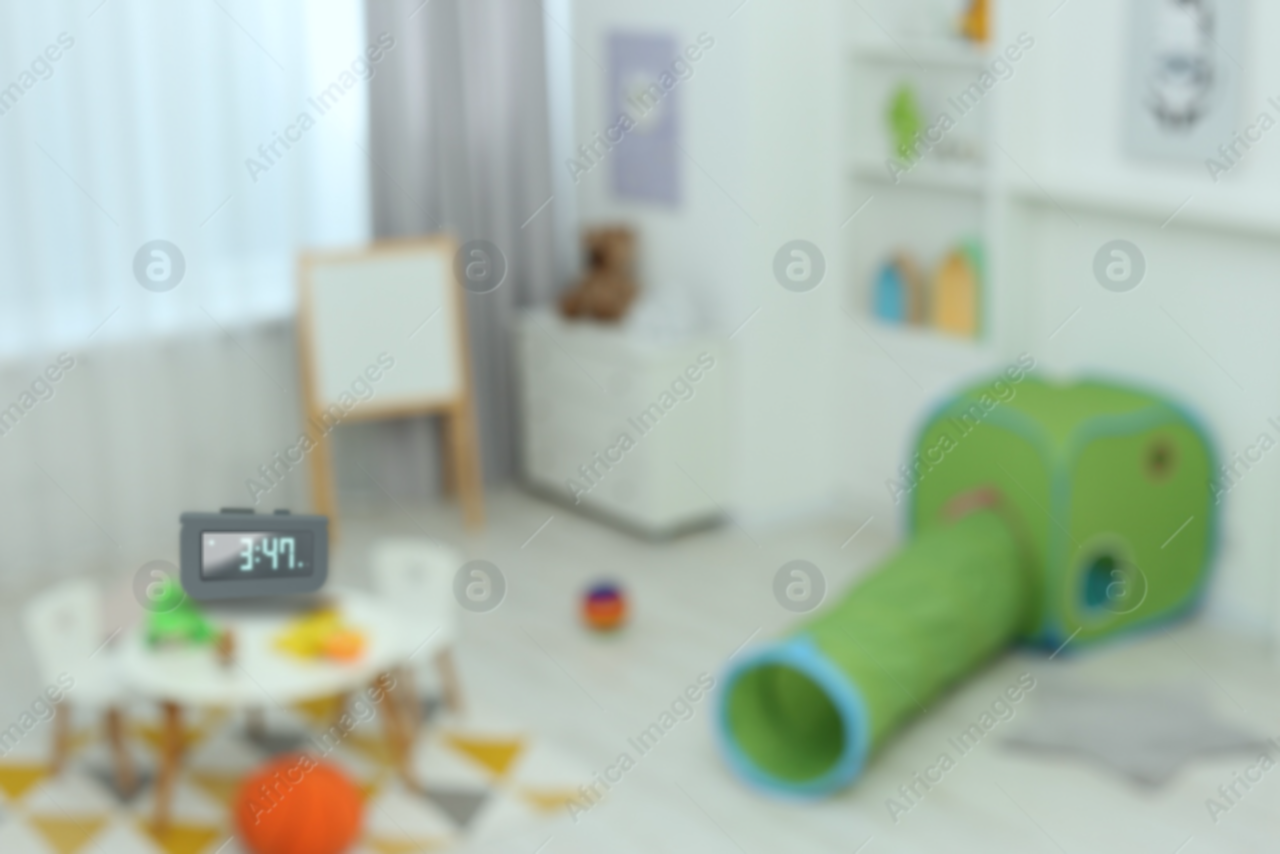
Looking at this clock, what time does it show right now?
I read 3:47
